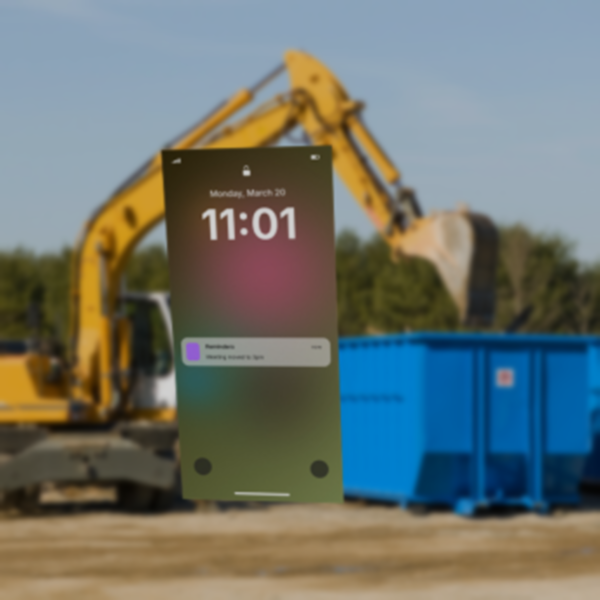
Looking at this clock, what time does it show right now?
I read 11:01
